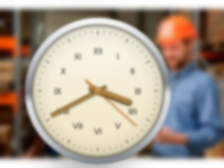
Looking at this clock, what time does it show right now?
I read 3:40:22
